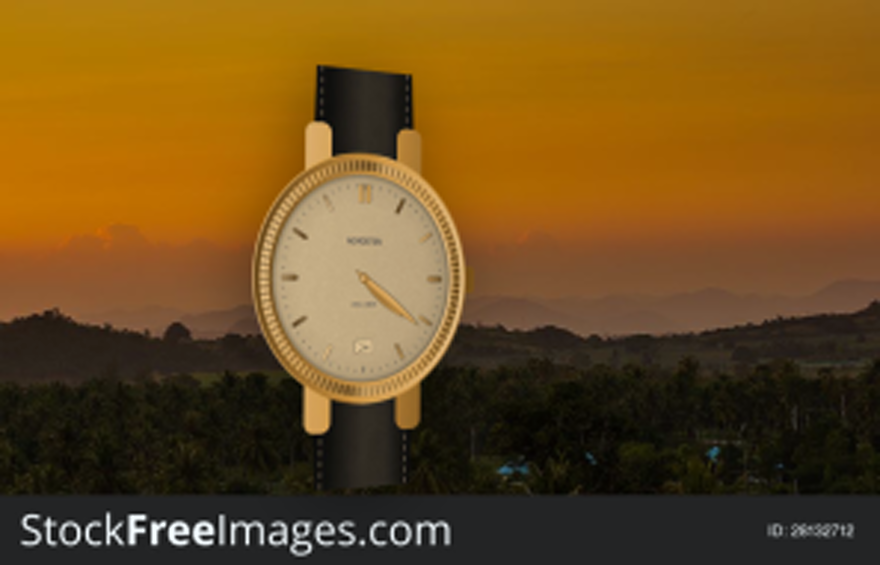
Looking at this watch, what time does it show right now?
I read 4:21
